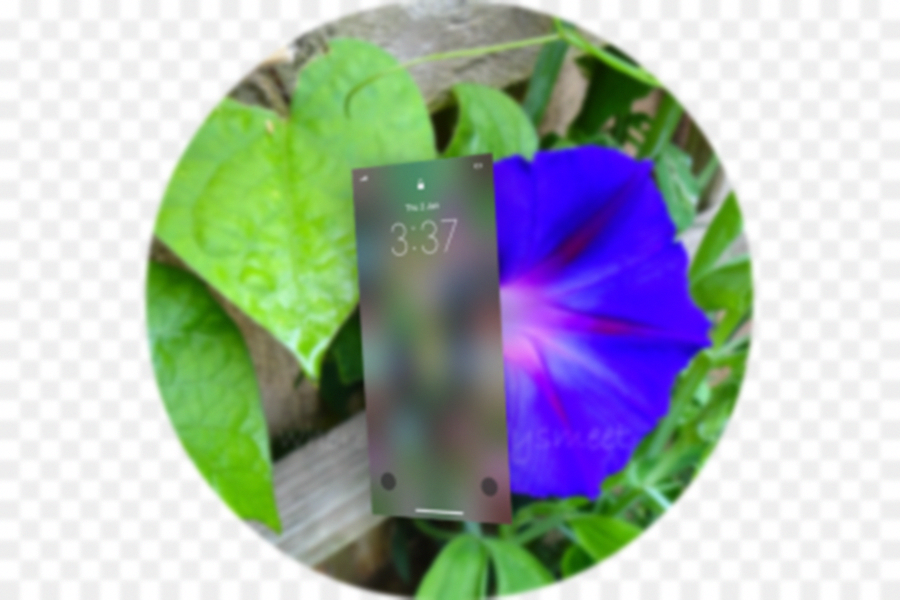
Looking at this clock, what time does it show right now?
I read 3:37
